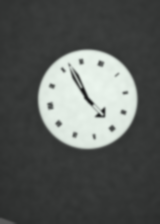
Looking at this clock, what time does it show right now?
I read 3:52
